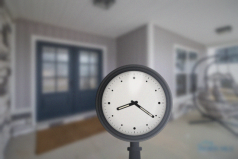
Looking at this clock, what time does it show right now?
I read 8:21
